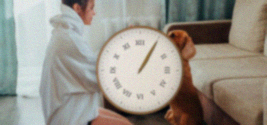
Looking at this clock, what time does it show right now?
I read 1:05
